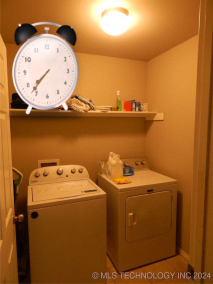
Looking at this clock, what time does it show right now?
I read 7:37
